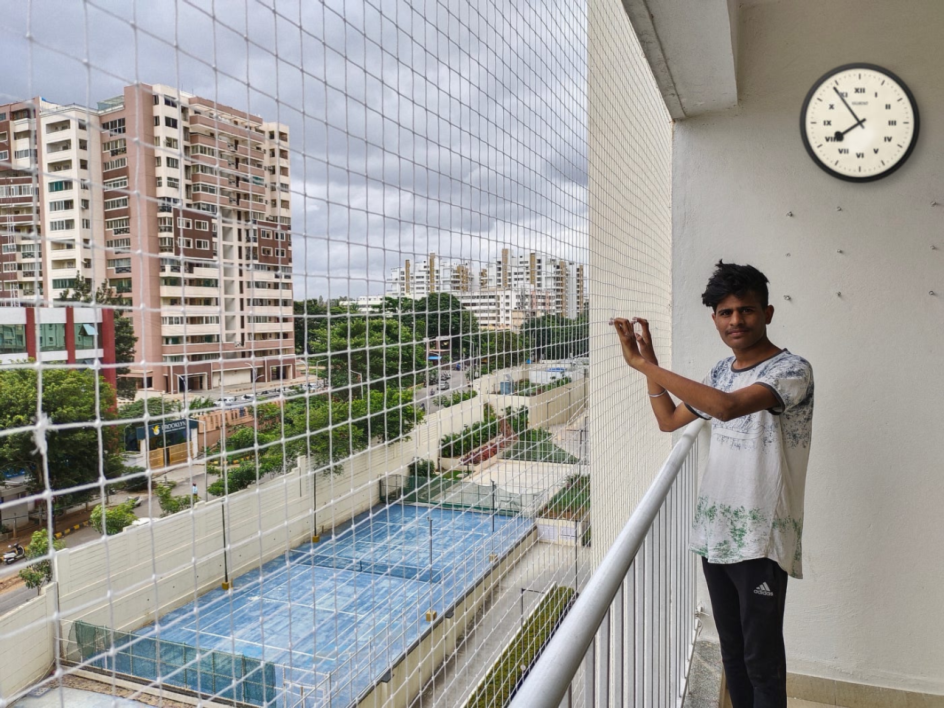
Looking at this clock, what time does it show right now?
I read 7:54
